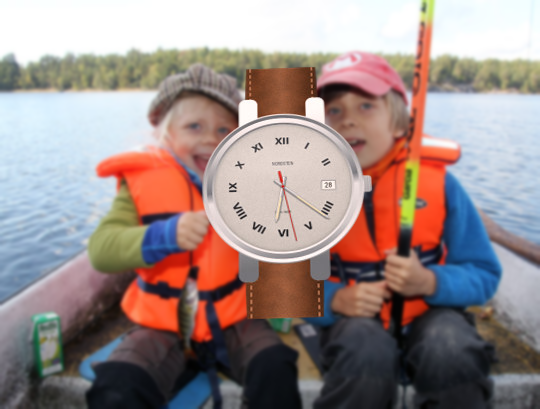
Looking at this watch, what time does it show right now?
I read 6:21:28
